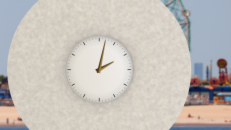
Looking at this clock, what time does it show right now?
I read 2:02
